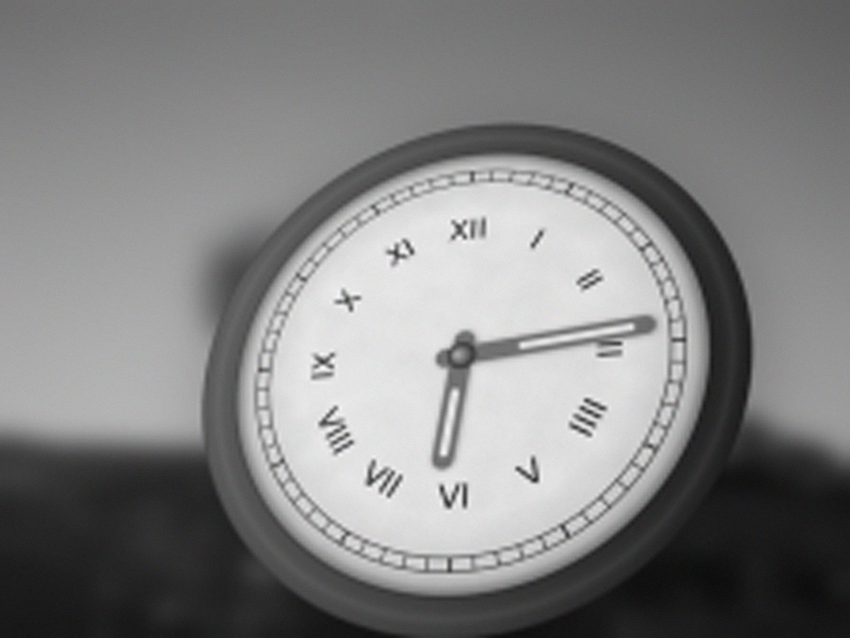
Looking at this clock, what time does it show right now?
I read 6:14
